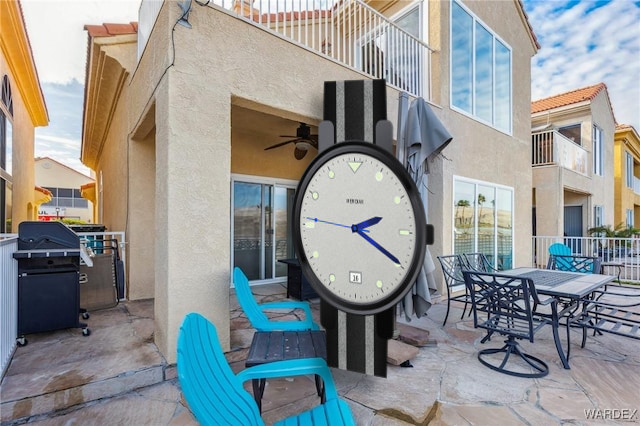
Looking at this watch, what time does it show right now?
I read 2:19:46
